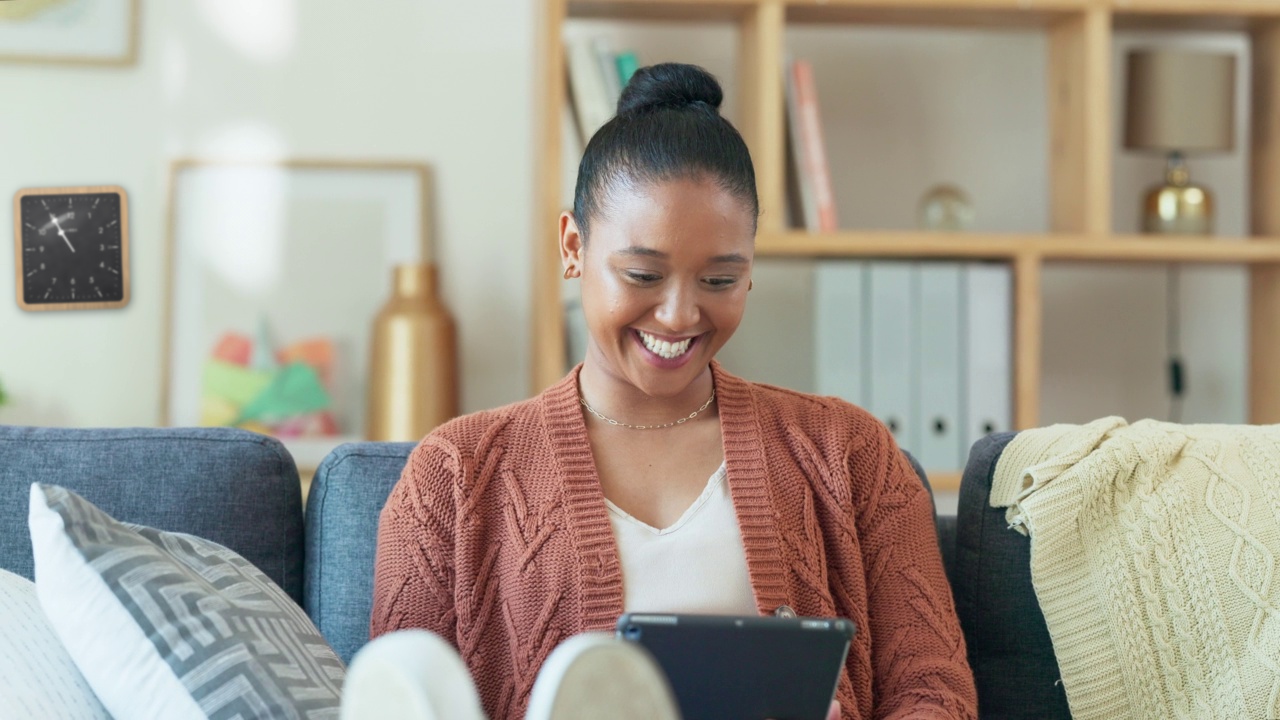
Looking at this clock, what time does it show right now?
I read 10:55
